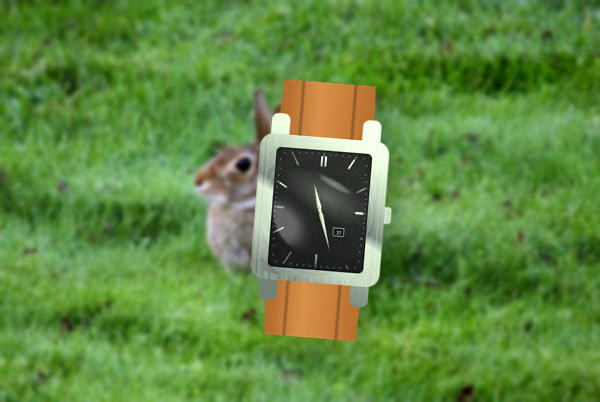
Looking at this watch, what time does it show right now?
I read 11:27
